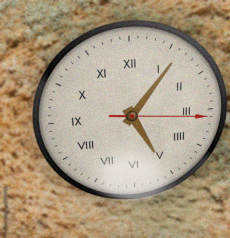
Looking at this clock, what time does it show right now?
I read 5:06:16
